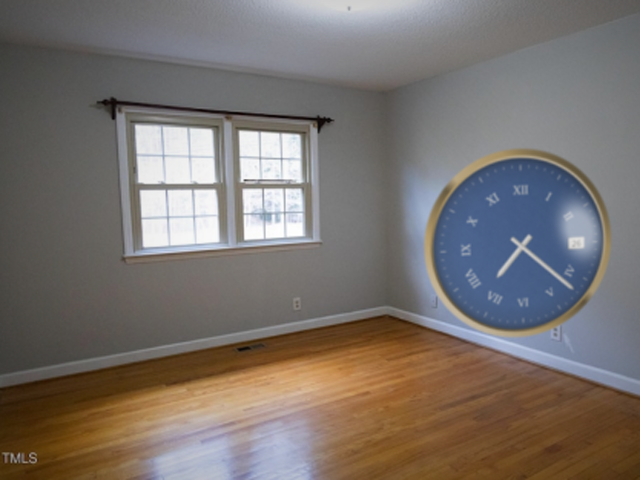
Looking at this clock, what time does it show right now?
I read 7:22
